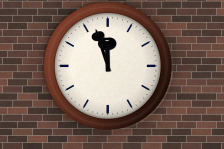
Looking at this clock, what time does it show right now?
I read 11:57
